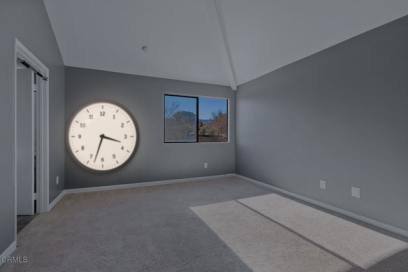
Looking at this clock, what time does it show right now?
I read 3:33
